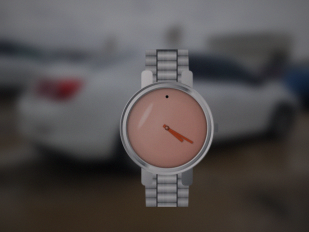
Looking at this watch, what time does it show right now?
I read 4:20
